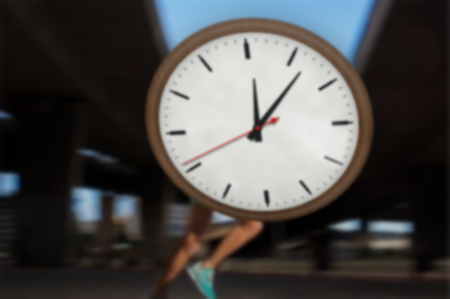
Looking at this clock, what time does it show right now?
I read 12:06:41
